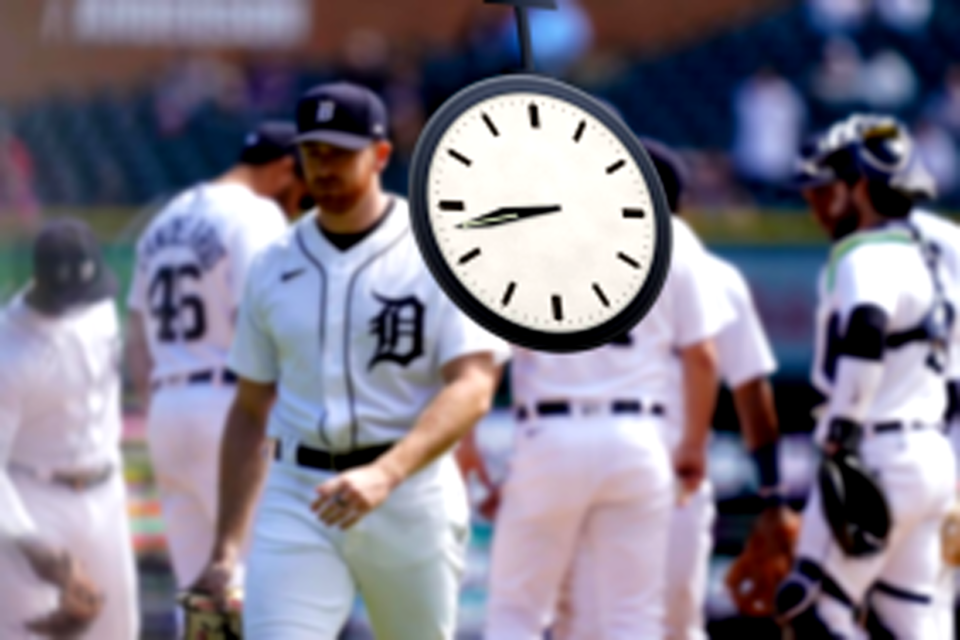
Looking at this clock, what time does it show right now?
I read 8:43
